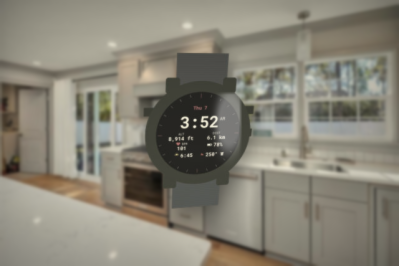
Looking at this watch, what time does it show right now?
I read 3:52
